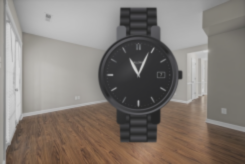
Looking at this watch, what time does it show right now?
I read 11:04
